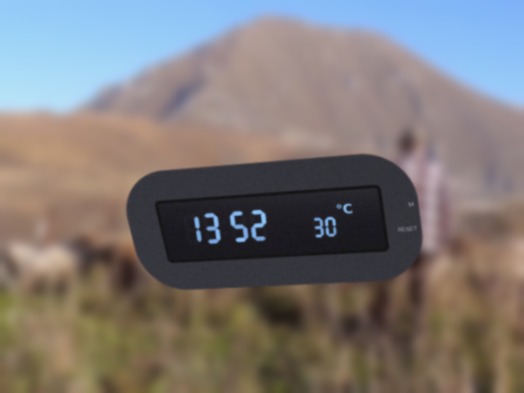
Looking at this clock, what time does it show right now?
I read 13:52
